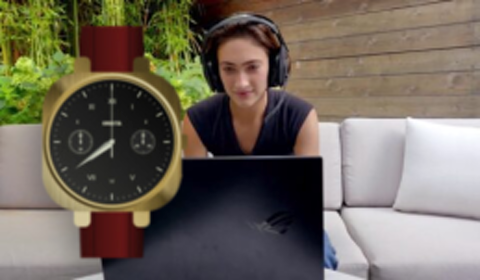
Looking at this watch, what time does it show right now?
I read 7:39
